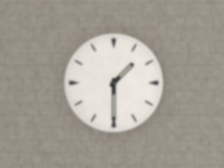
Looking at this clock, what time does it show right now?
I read 1:30
